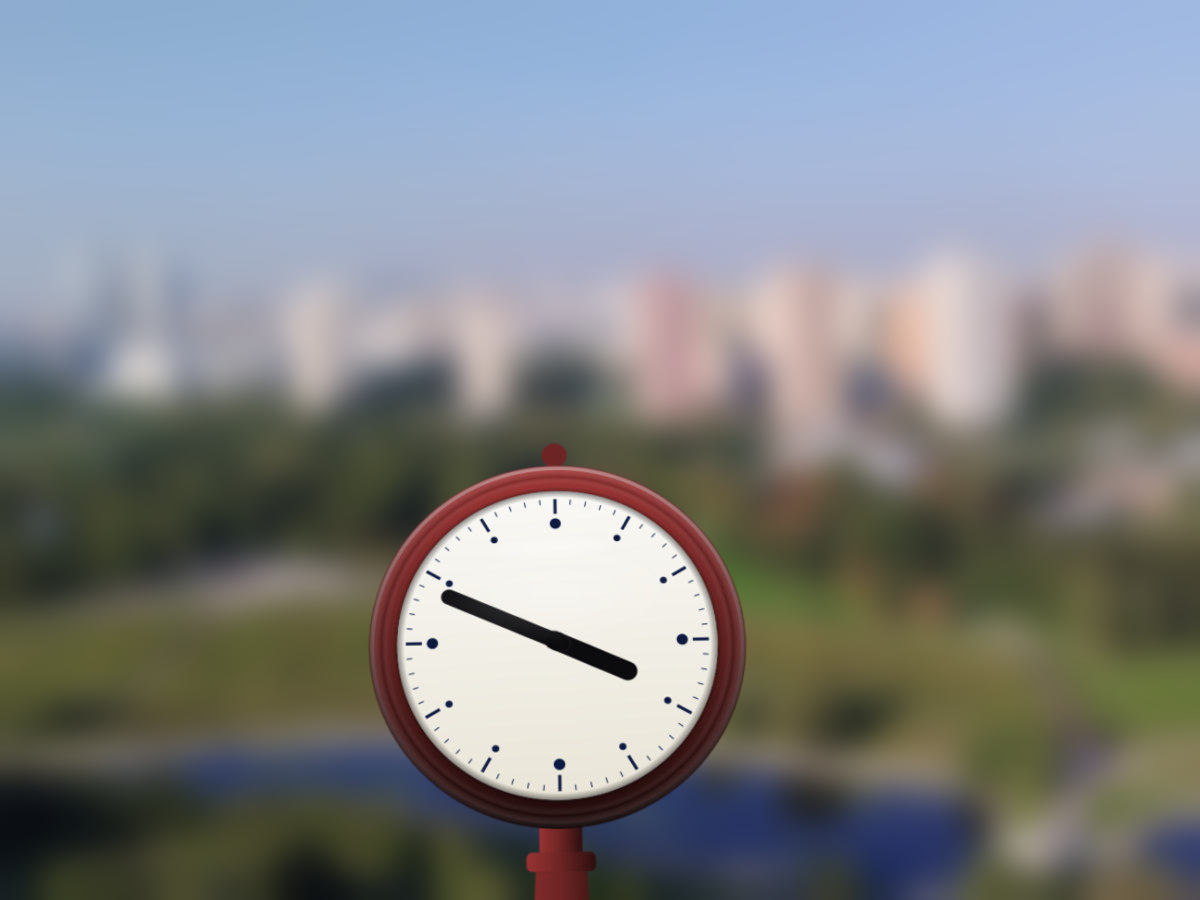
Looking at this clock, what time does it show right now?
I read 3:49
